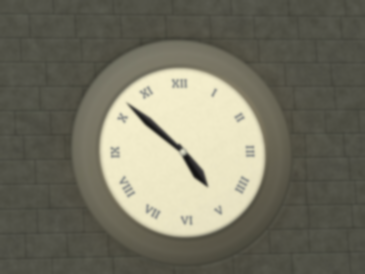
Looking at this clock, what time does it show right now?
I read 4:52
